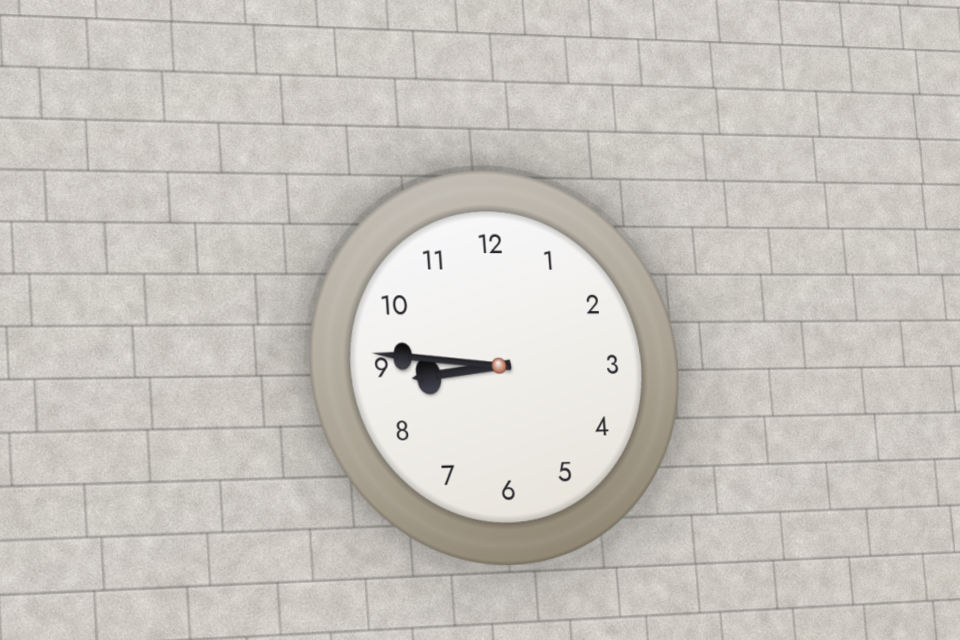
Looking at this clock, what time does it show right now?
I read 8:46
